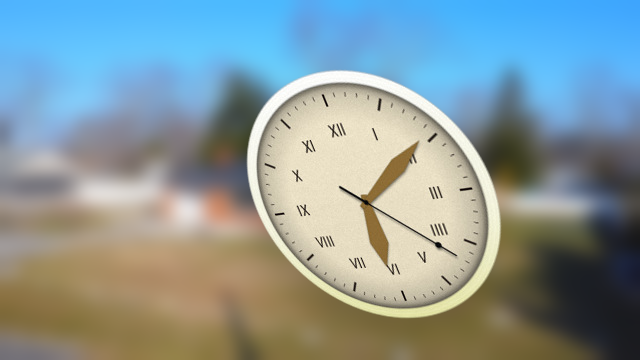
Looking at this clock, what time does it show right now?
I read 6:09:22
